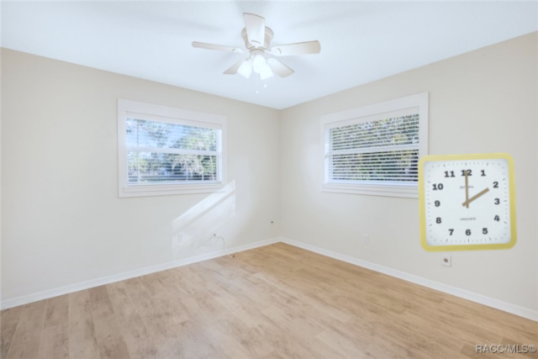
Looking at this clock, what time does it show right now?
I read 2:00
